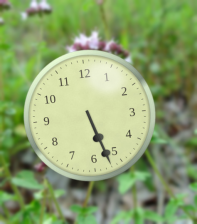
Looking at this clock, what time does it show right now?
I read 5:27
